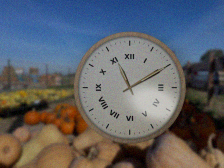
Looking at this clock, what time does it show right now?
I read 11:10
